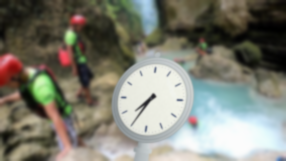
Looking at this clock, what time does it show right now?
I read 7:35
